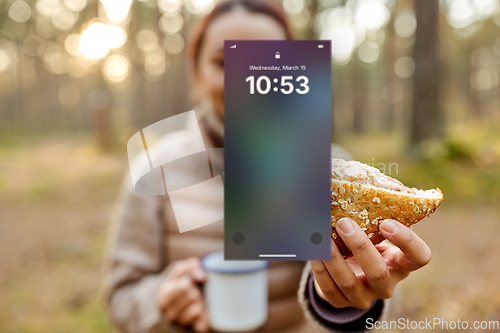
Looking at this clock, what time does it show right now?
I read 10:53
